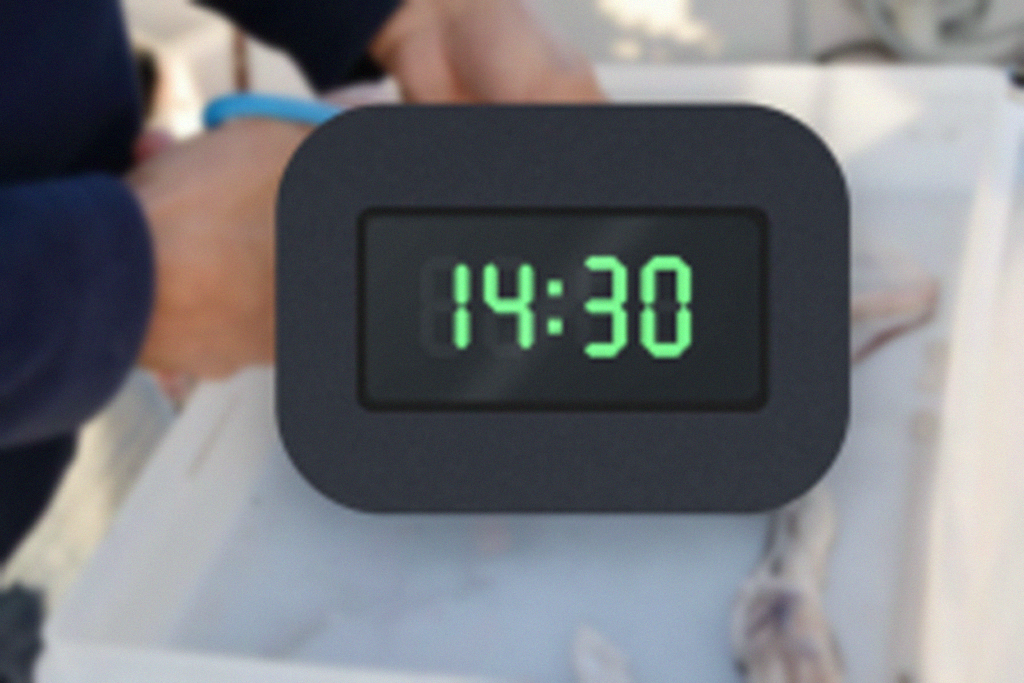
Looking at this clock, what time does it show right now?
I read 14:30
